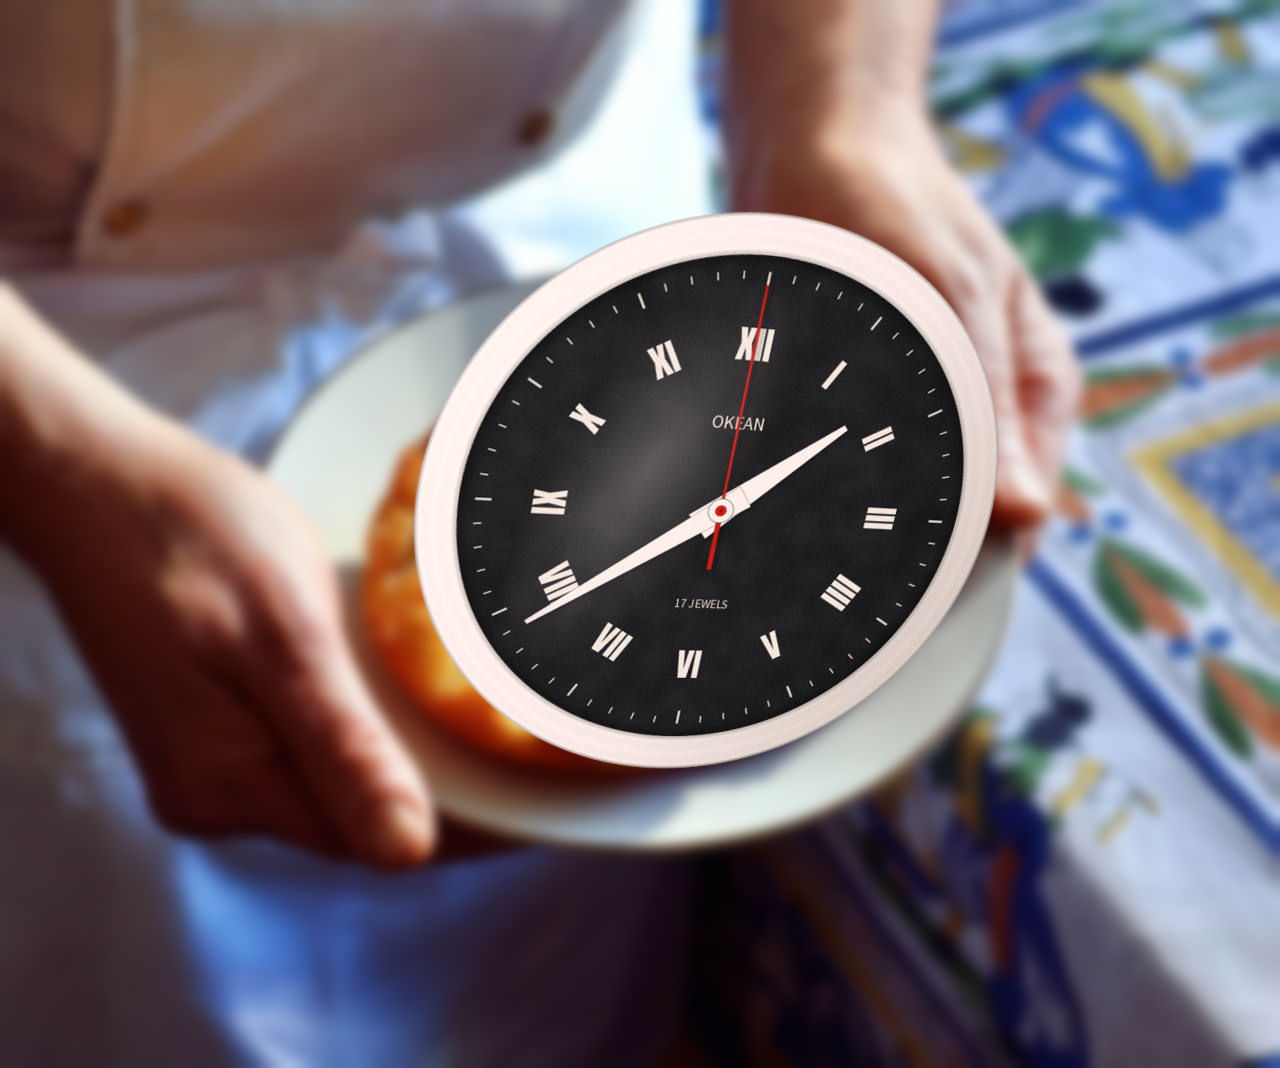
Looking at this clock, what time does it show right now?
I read 1:39:00
